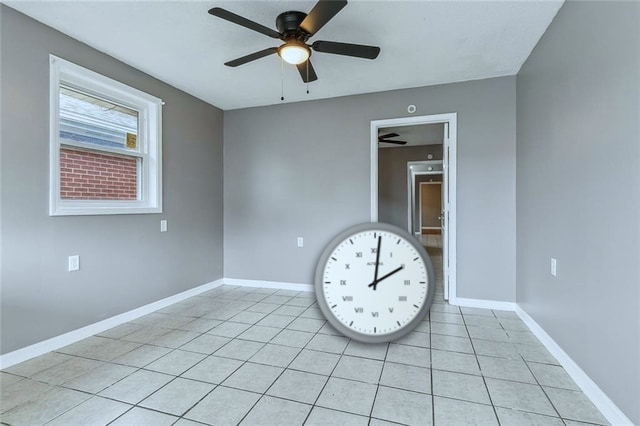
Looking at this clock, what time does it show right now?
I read 2:01
